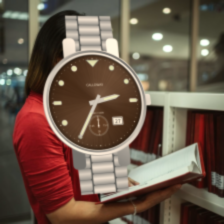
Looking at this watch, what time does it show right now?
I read 2:35
